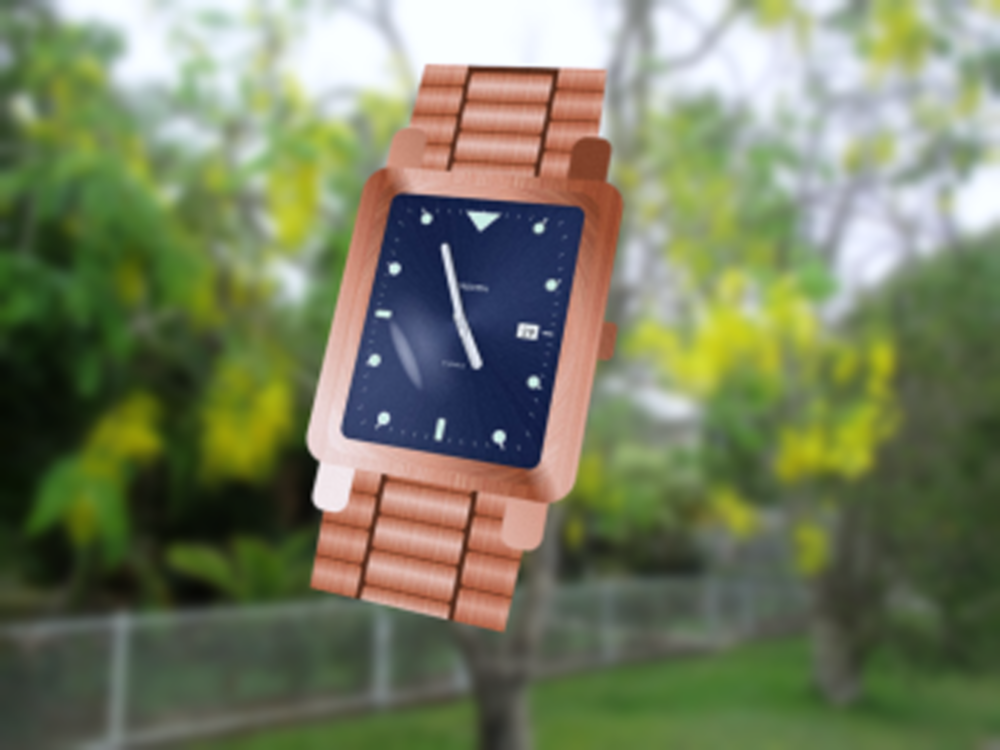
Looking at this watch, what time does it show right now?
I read 4:56
